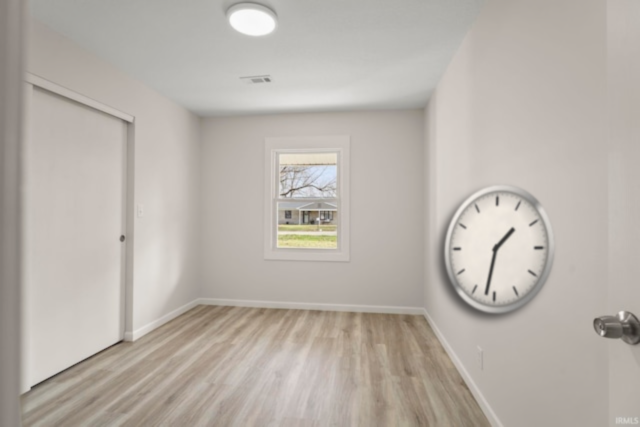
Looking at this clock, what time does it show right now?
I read 1:32
